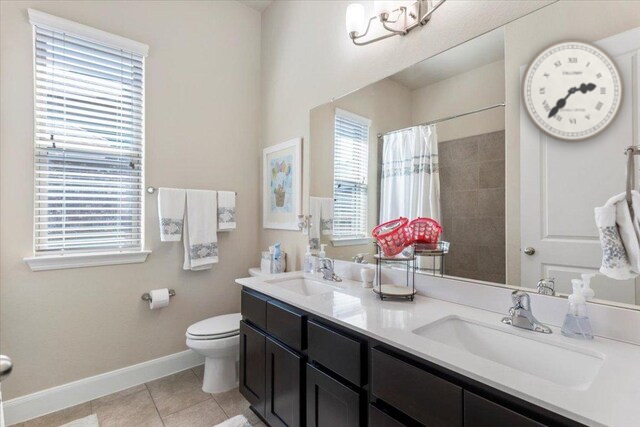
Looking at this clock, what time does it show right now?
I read 2:37
